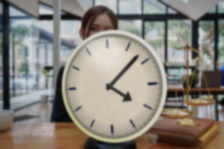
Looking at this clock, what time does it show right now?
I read 4:08
